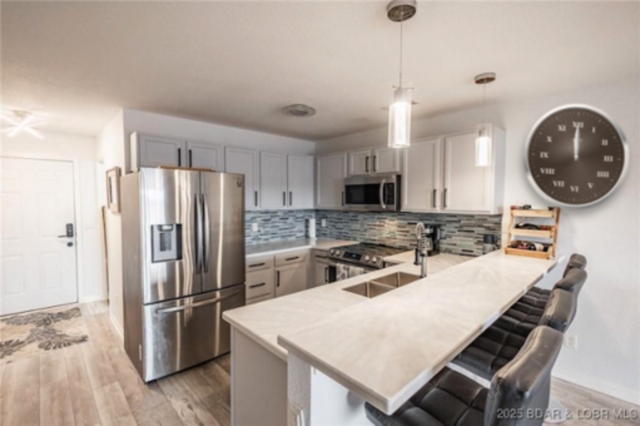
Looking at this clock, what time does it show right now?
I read 12:00
